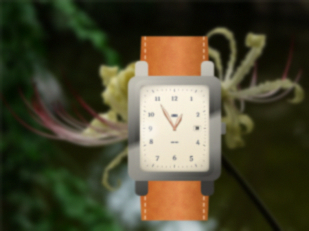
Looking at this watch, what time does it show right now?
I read 12:55
